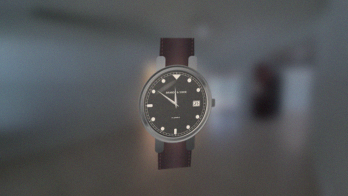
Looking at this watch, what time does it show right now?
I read 11:51
